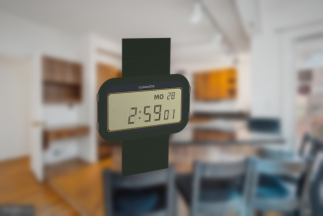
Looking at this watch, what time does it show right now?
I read 2:59:01
